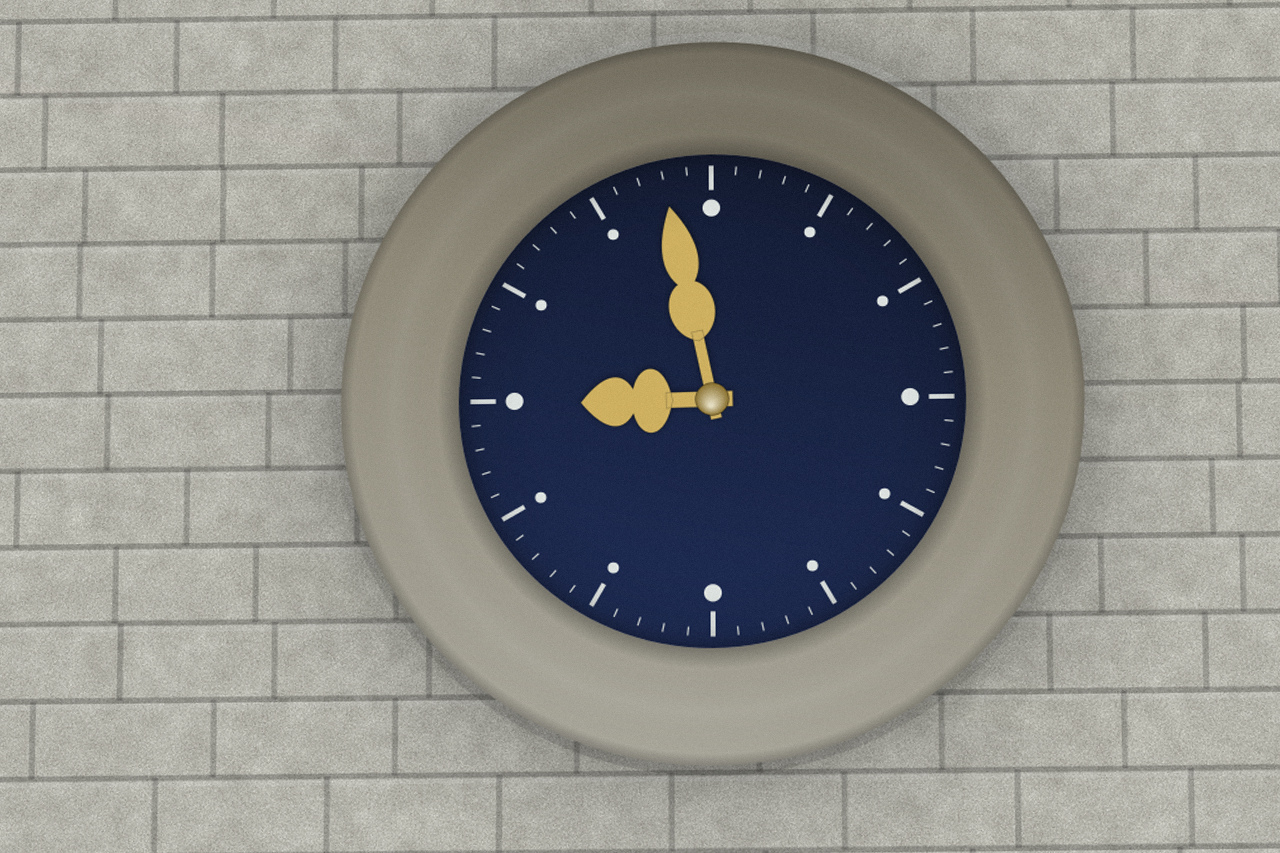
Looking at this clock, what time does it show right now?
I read 8:58
